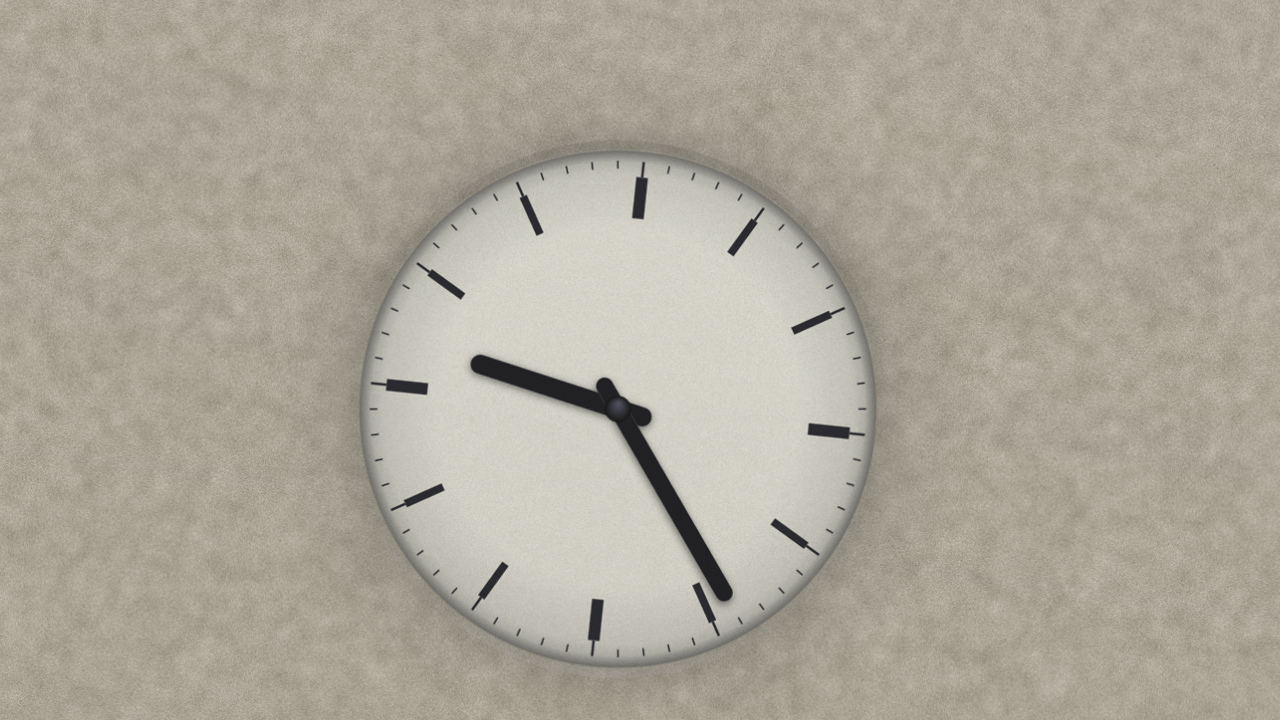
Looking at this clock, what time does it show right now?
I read 9:24
